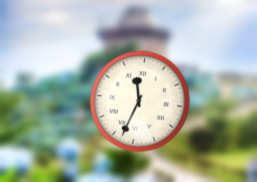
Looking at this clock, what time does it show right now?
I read 11:33
